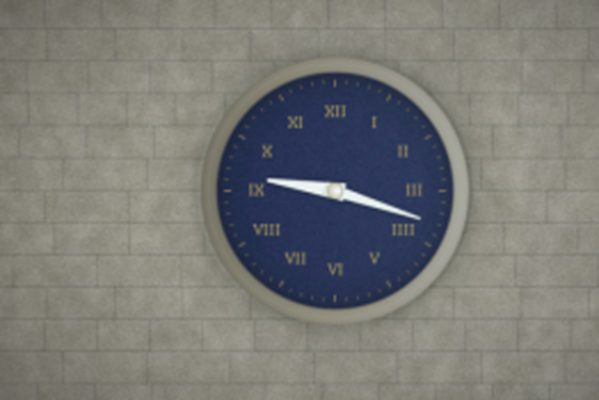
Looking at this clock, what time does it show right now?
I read 9:18
